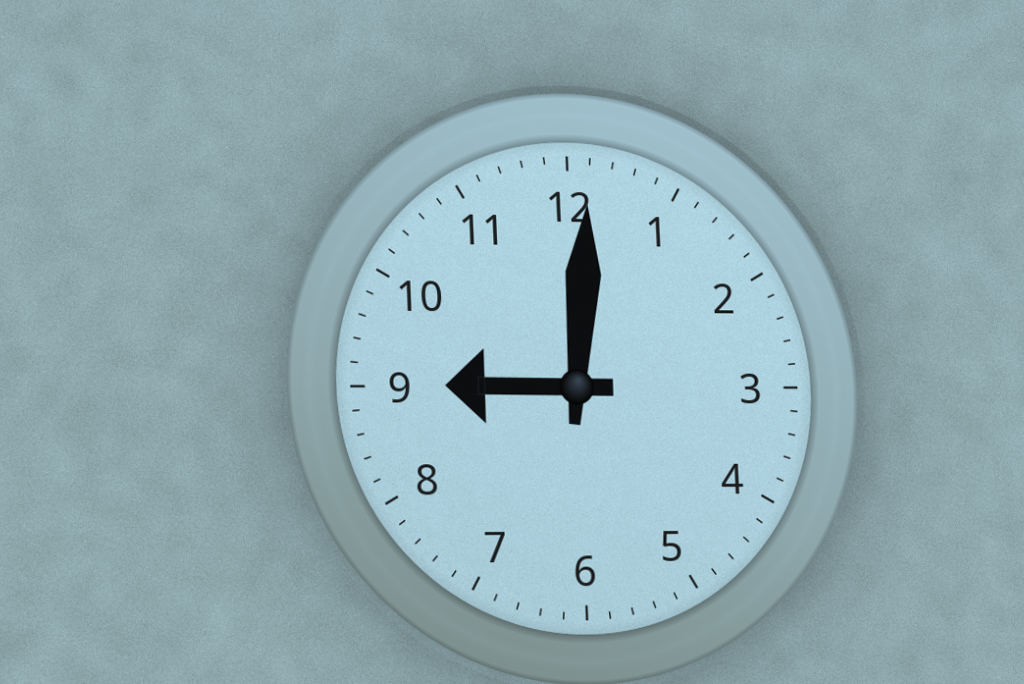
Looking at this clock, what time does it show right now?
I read 9:01
